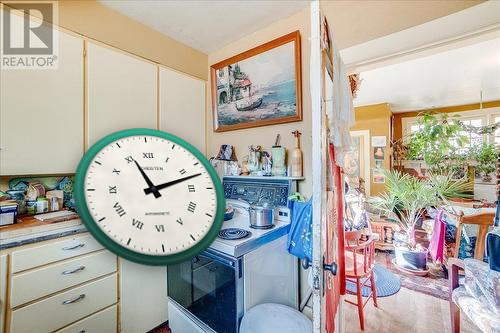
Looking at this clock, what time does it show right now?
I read 11:12
